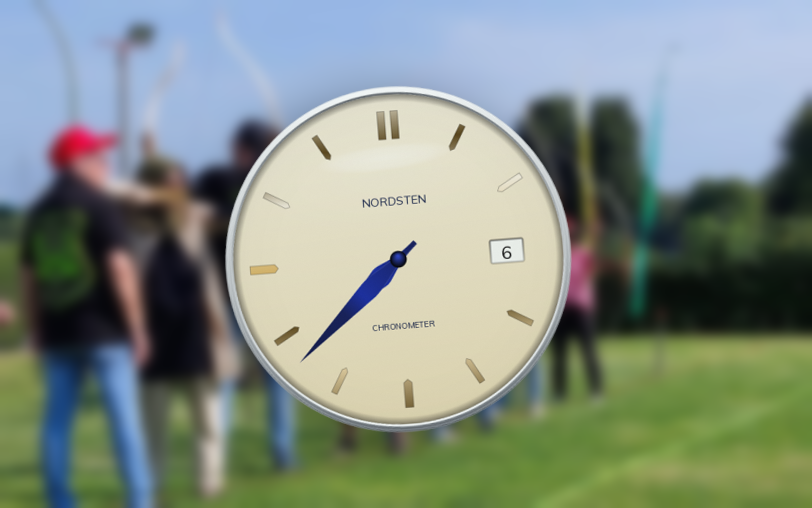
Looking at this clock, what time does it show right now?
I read 7:38
